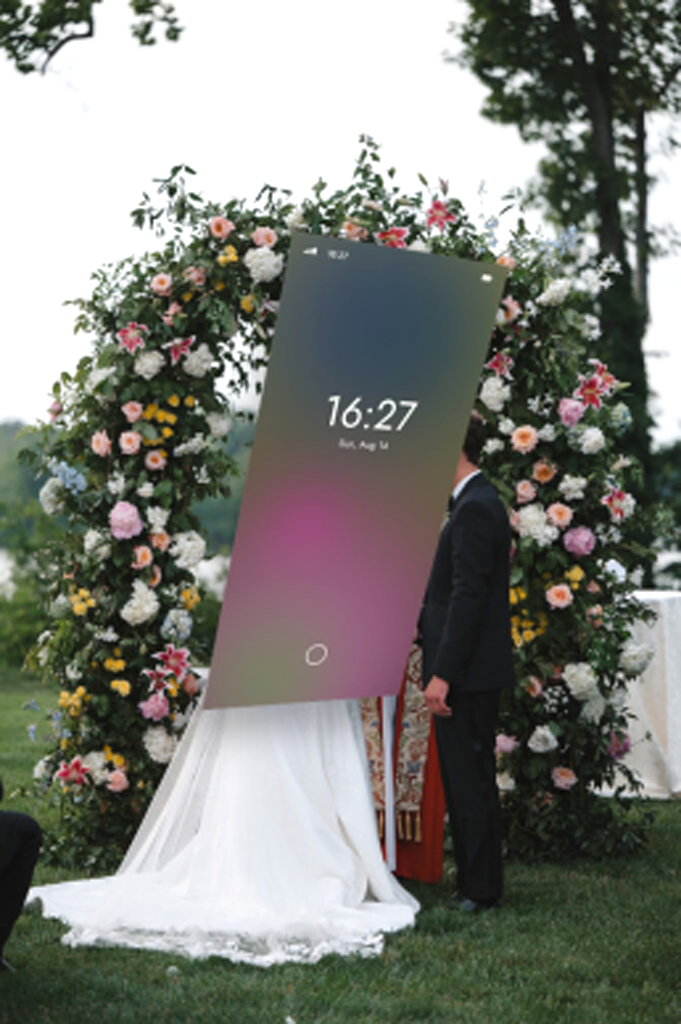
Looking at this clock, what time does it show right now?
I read 16:27
